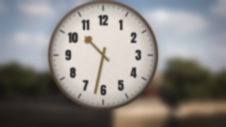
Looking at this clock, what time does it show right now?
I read 10:32
